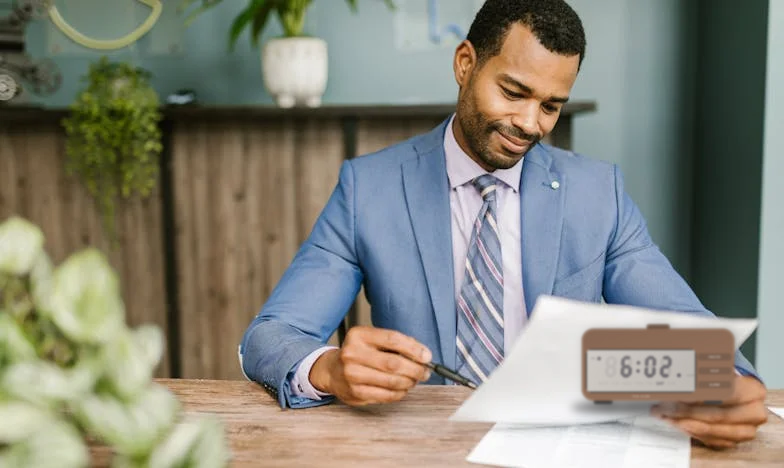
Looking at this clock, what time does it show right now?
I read 6:02
